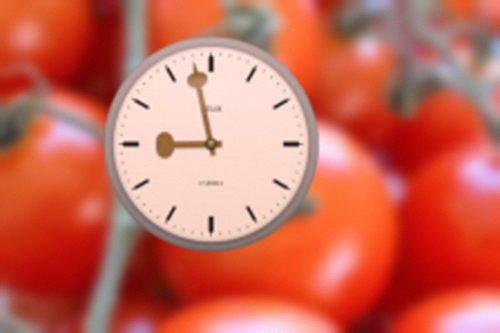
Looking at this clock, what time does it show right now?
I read 8:58
